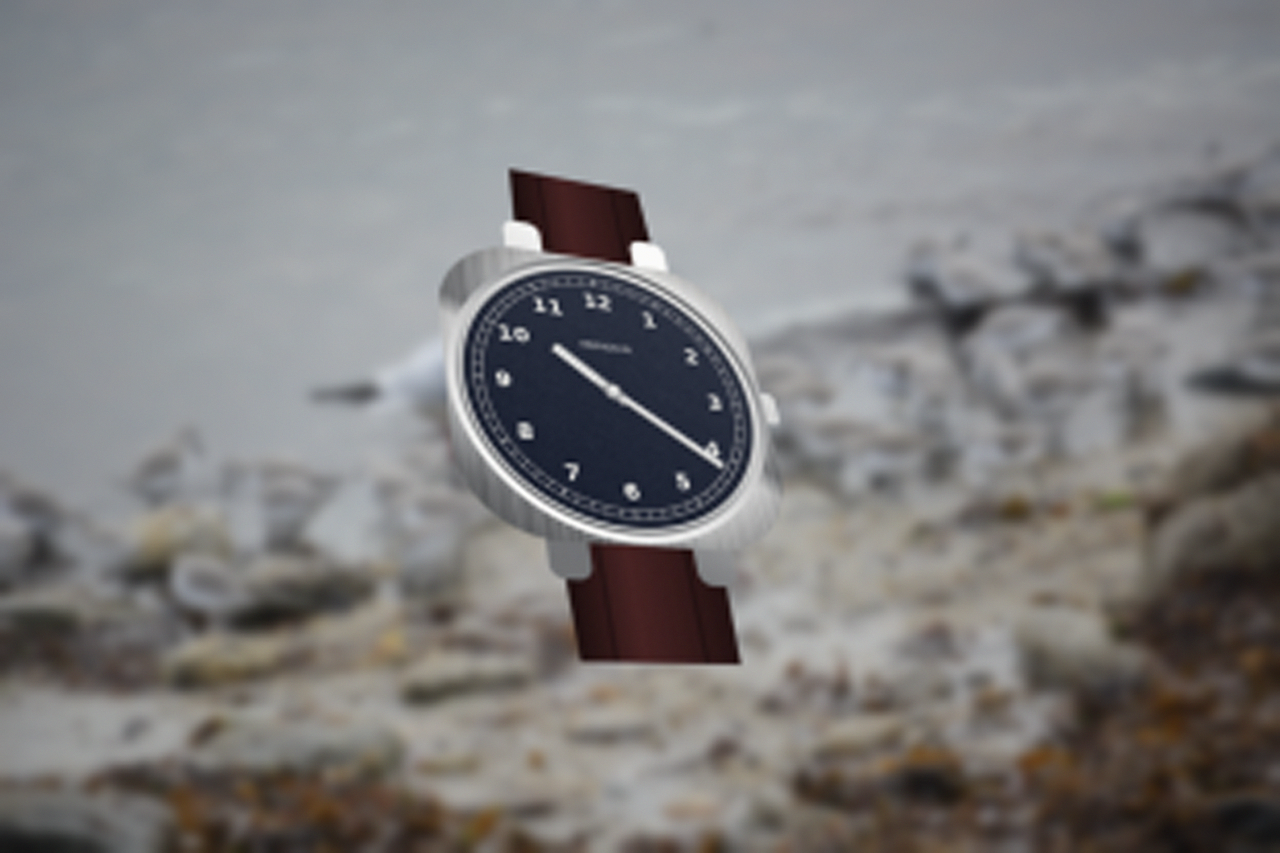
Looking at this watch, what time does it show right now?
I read 10:21
